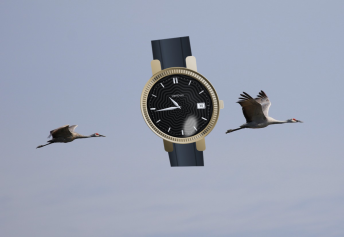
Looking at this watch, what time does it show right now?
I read 10:44
